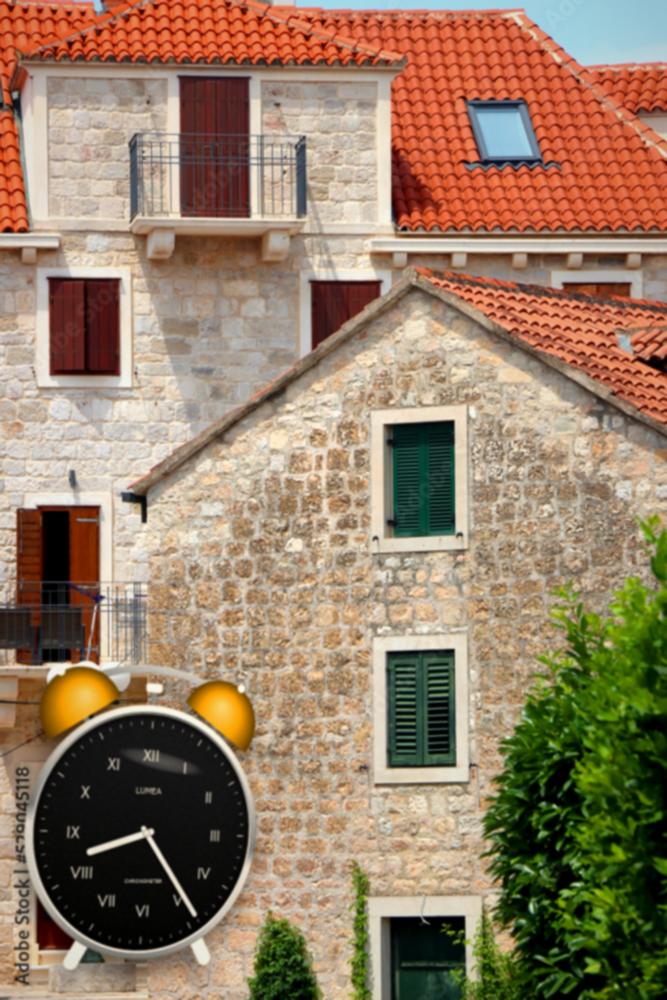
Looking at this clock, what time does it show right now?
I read 8:24
